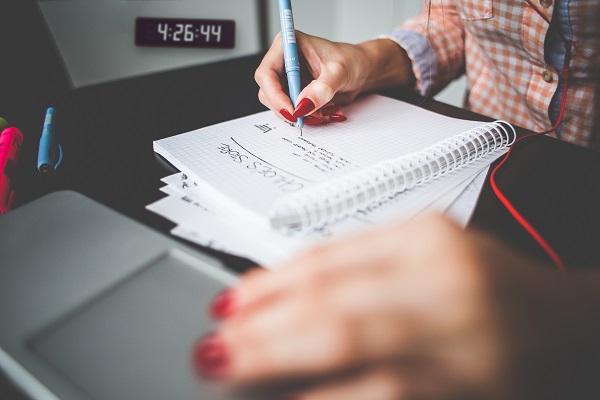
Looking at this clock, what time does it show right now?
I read 4:26:44
